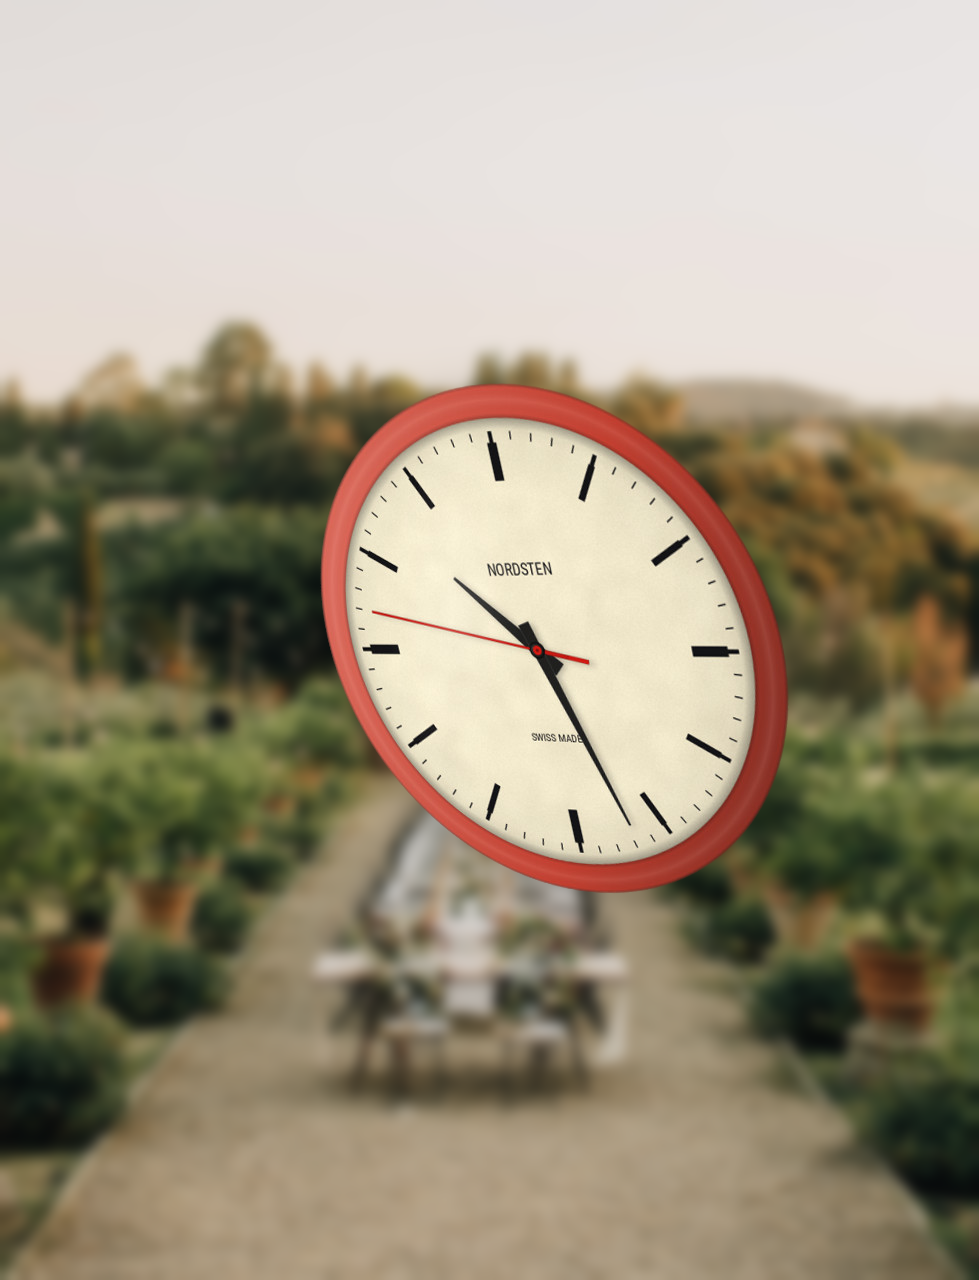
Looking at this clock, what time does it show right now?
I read 10:26:47
